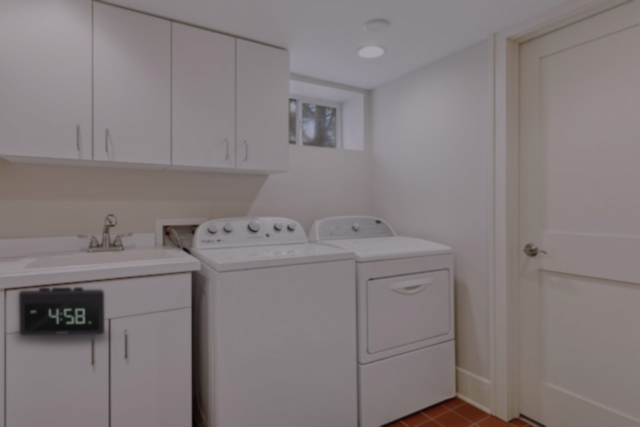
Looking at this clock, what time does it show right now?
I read 4:58
